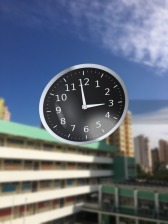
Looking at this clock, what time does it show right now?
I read 2:59
